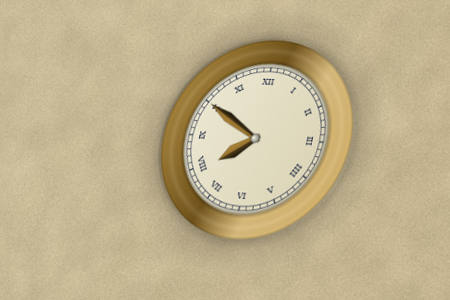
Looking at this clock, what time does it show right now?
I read 7:50
